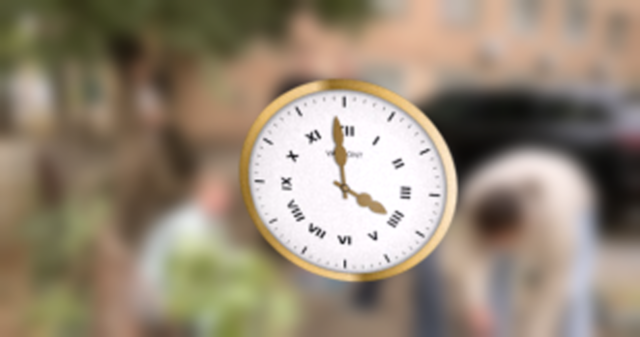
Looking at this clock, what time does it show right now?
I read 3:59
